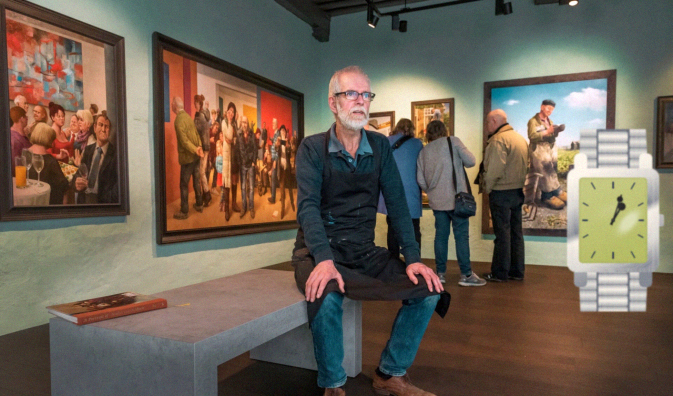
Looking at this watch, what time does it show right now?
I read 1:03
